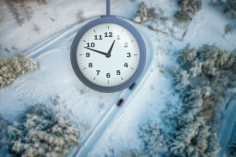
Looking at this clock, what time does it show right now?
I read 12:48
